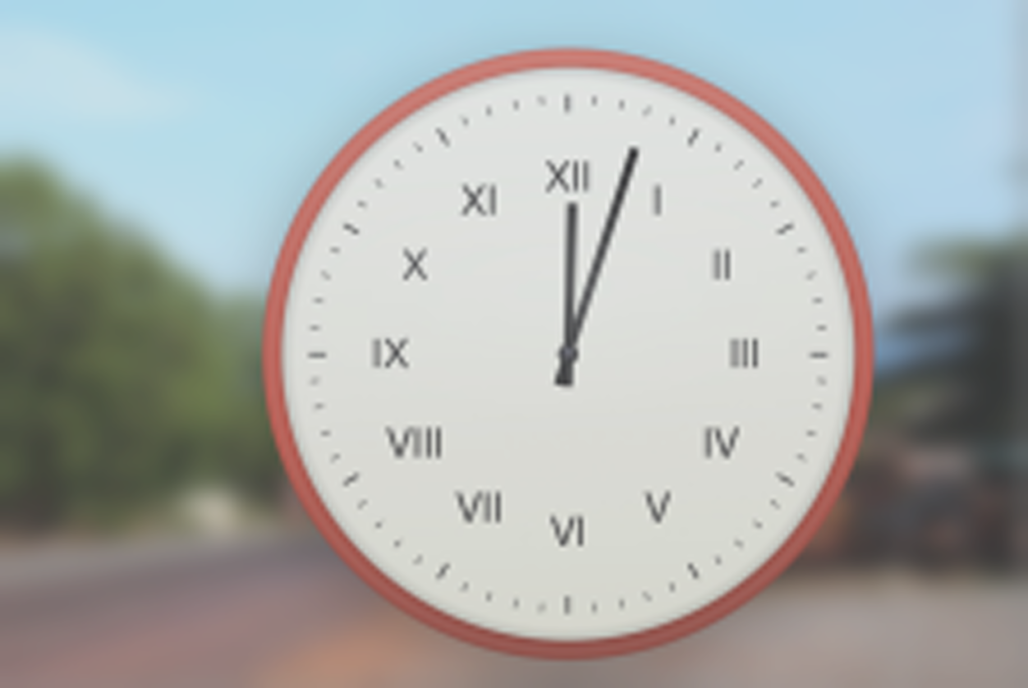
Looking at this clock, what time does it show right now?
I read 12:03
